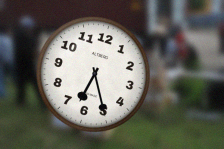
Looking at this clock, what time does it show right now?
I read 6:25
